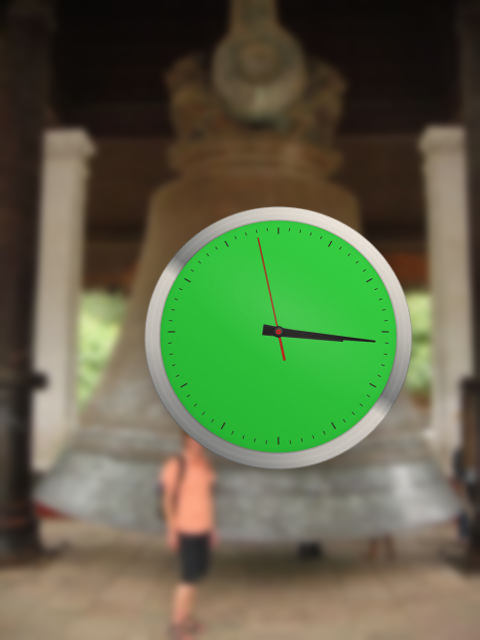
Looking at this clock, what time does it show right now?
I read 3:15:58
